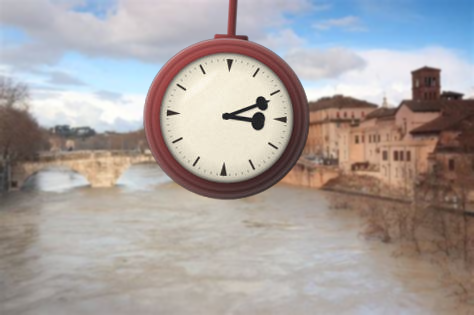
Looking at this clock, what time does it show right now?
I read 3:11
